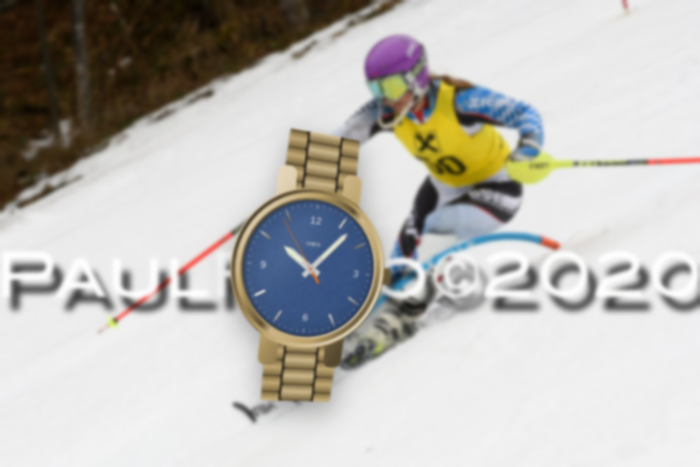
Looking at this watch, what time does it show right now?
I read 10:06:54
